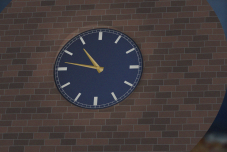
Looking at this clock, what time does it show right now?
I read 10:47
